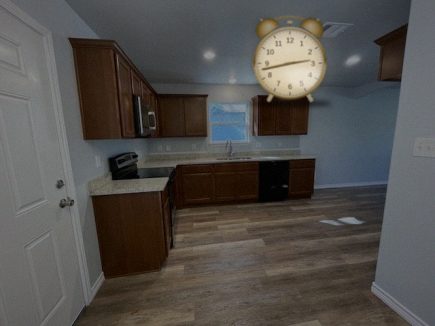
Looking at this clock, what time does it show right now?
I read 2:43
